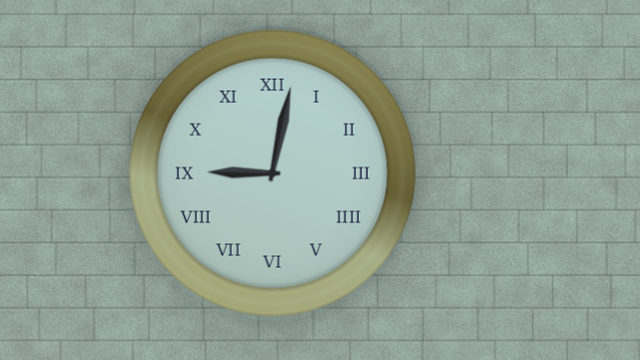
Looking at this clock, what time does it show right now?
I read 9:02
